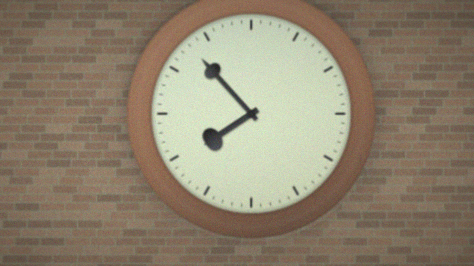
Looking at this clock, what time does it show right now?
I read 7:53
